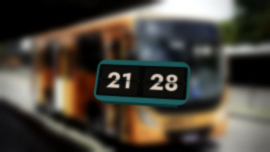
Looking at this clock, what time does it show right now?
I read 21:28
